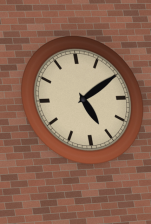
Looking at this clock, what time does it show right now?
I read 5:10
